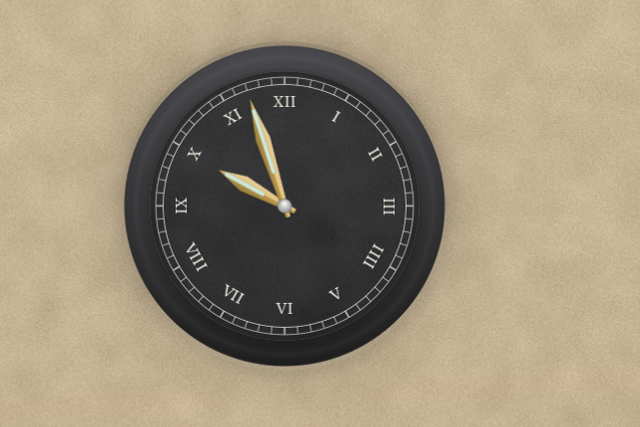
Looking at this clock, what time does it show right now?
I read 9:57
